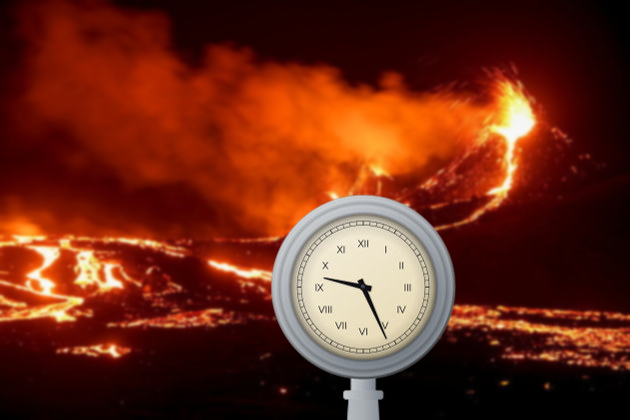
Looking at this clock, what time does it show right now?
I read 9:26
